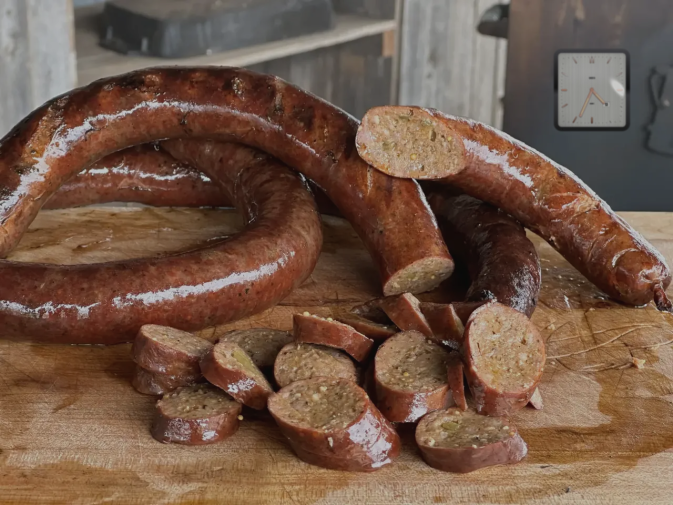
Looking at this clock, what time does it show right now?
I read 4:34
